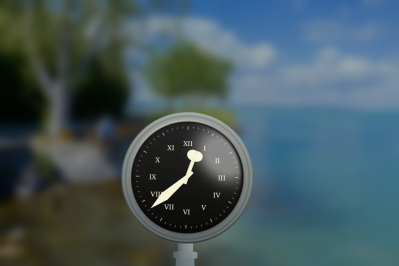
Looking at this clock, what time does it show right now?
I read 12:38
